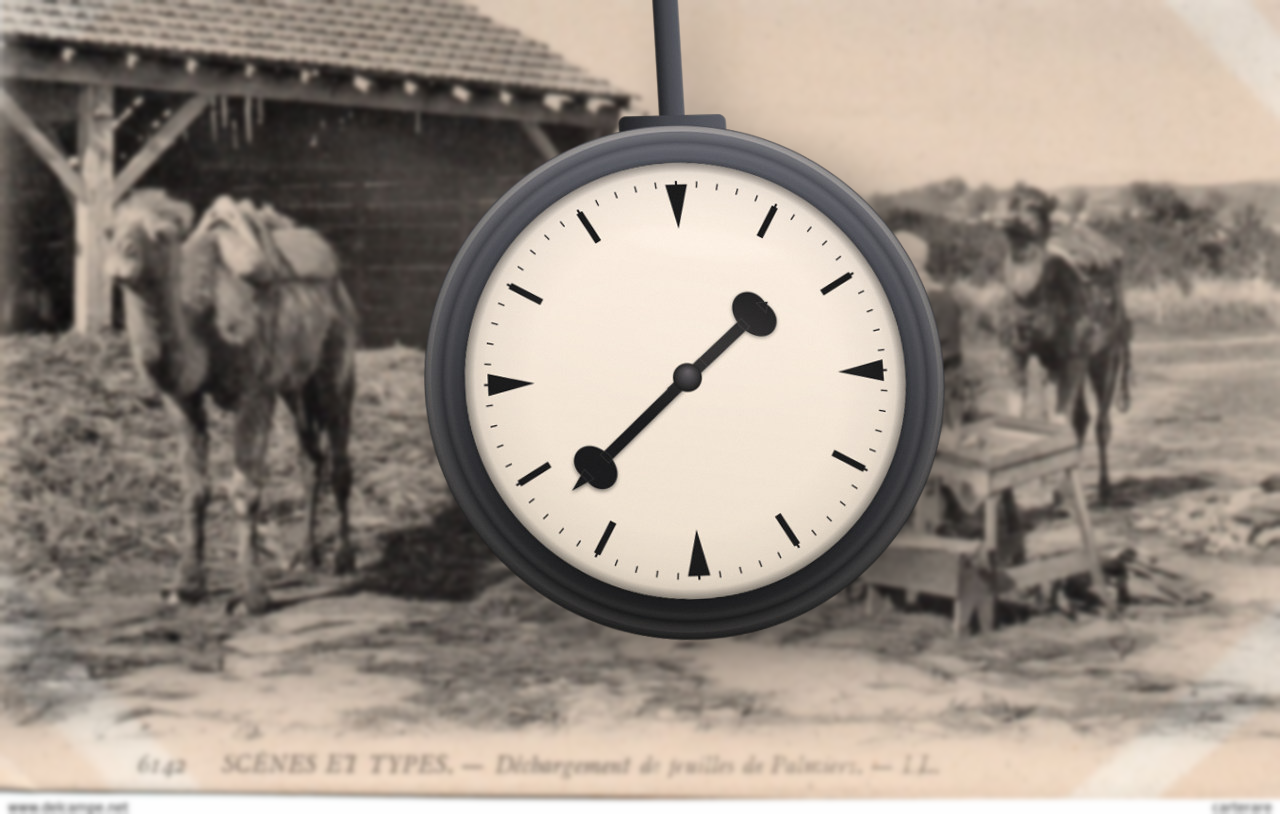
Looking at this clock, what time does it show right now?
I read 1:38
